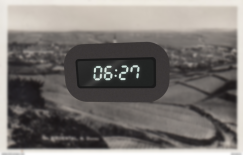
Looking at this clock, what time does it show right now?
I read 6:27
